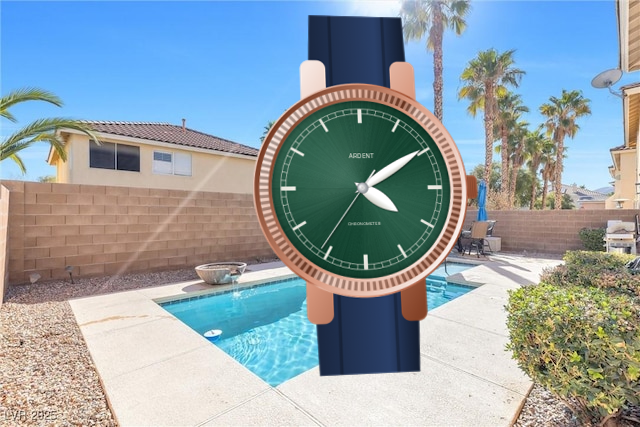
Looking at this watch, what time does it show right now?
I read 4:09:36
